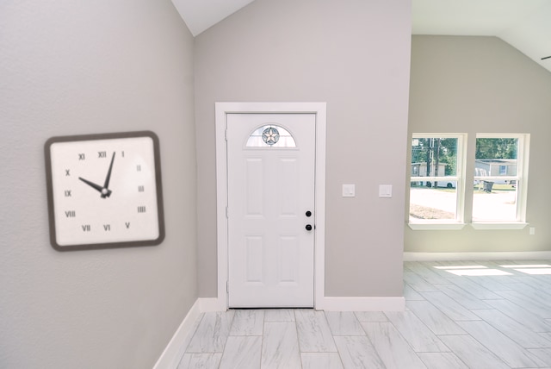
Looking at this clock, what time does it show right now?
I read 10:03
